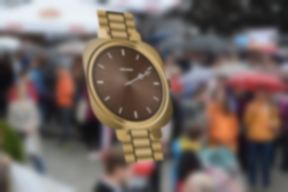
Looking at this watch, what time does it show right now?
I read 2:11
